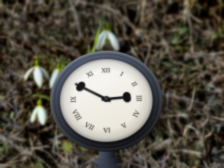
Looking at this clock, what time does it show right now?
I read 2:50
